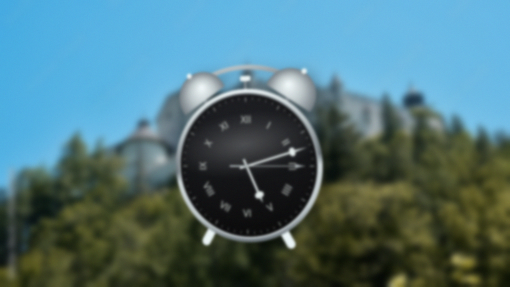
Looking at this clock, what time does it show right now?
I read 5:12:15
